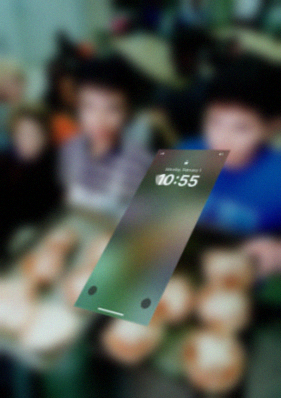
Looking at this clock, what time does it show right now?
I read 10:55
